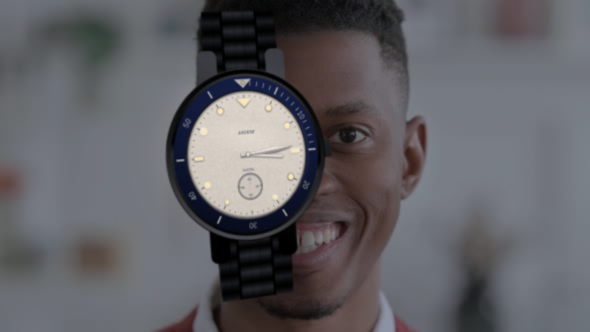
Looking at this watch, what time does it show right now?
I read 3:14
